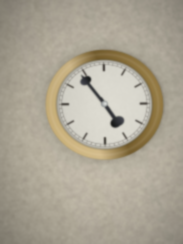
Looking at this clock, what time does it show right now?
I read 4:54
